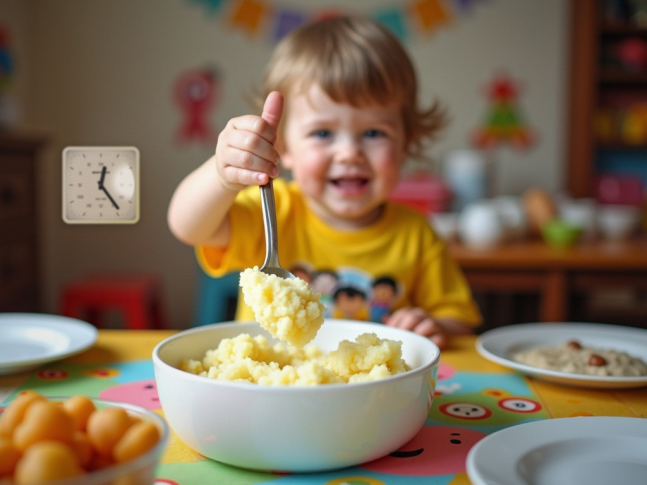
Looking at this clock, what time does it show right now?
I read 12:24
